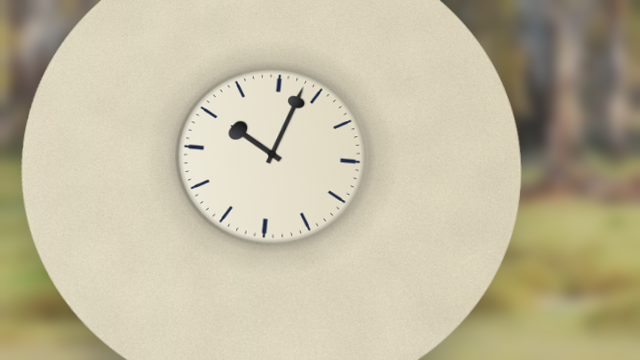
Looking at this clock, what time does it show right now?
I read 10:03
